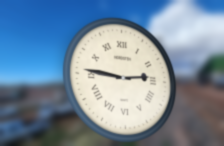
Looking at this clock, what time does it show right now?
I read 2:46
